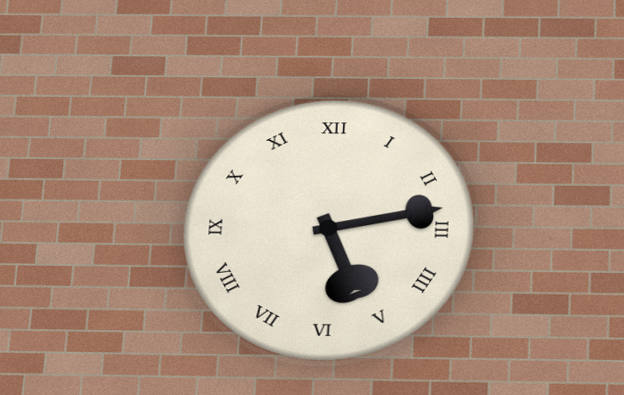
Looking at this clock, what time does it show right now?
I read 5:13
